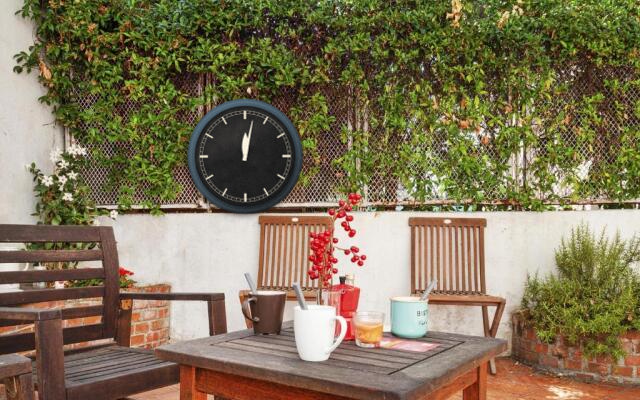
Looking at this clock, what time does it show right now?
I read 12:02
